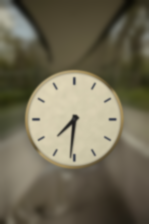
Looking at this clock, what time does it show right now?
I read 7:31
